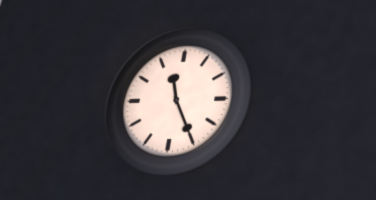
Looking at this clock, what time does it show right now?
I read 11:25
